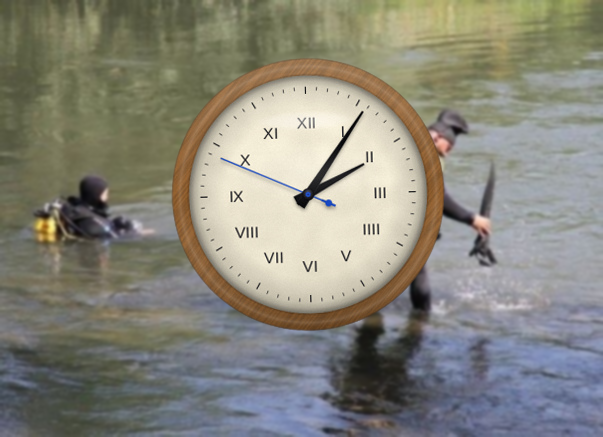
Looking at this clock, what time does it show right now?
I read 2:05:49
